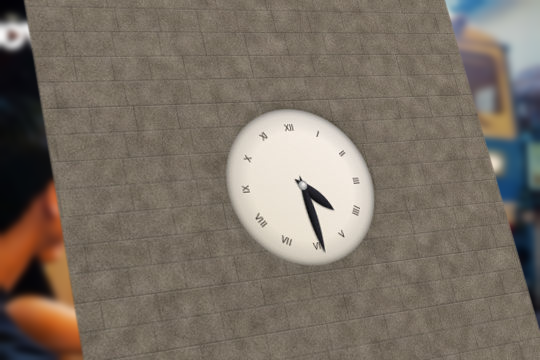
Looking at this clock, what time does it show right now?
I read 4:29
